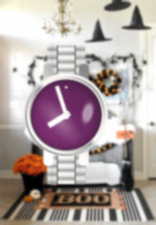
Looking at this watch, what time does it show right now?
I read 7:57
